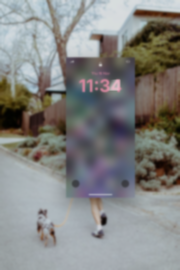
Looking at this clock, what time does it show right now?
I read 11:34
